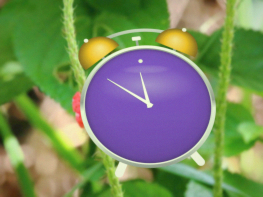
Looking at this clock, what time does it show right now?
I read 11:52
